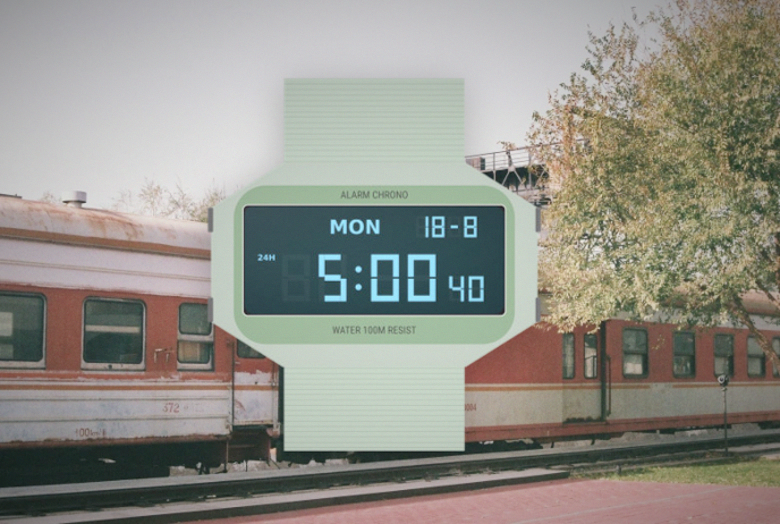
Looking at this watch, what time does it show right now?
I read 5:00:40
